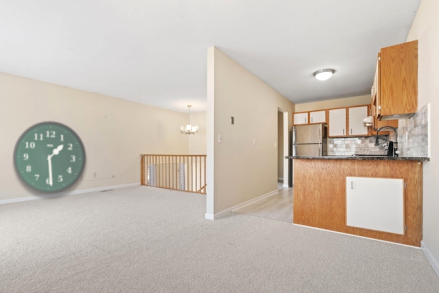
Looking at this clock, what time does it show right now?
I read 1:29
